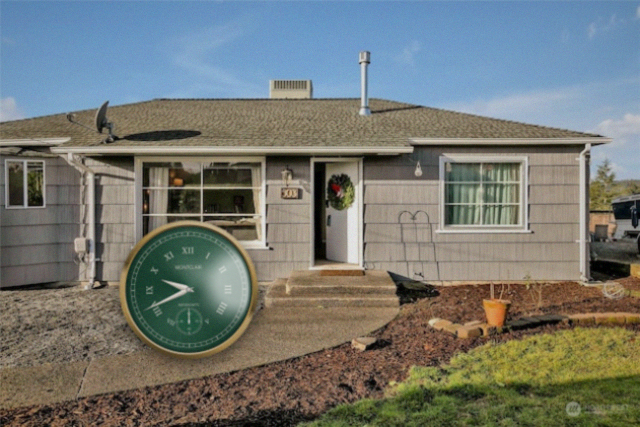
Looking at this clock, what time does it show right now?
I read 9:41
